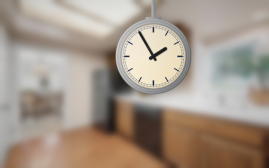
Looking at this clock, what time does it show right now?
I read 1:55
